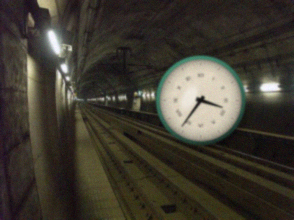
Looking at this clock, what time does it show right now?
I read 3:36
